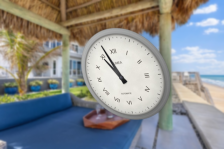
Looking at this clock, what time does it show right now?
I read 10:57
